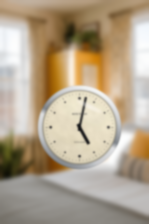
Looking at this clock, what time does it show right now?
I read 5:02
